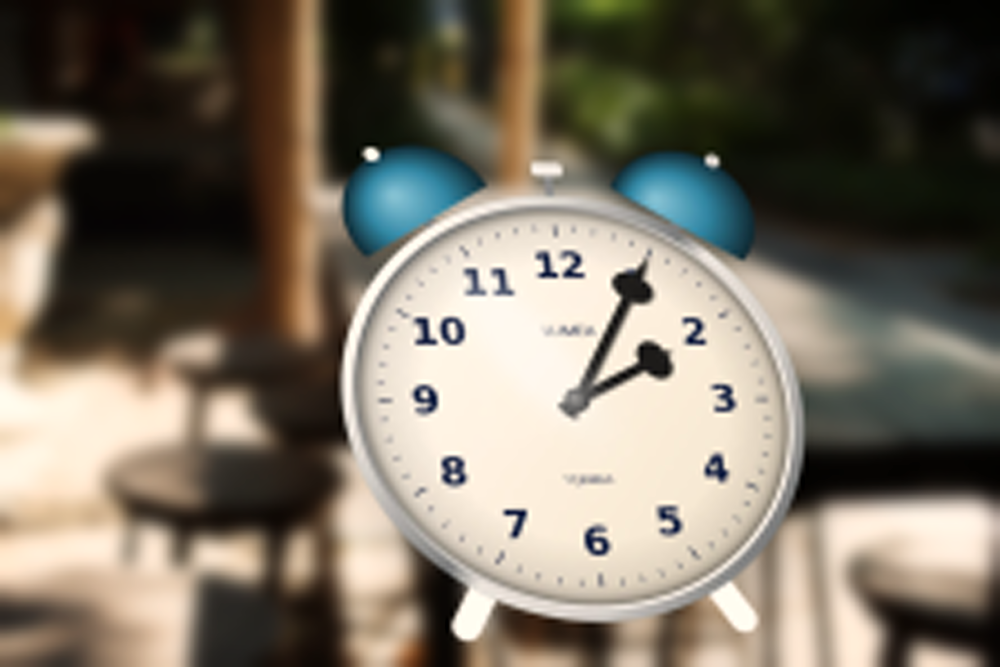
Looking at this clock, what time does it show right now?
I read 2:05
